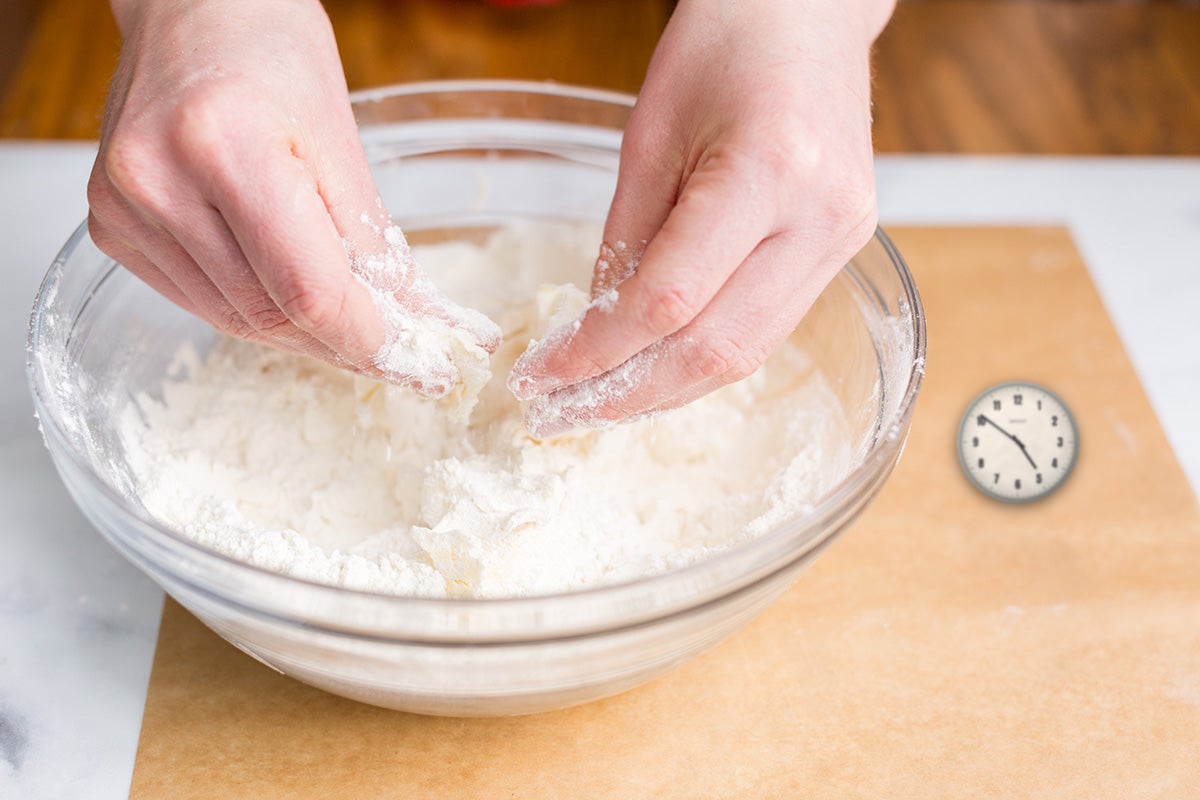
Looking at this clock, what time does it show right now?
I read 4:51
